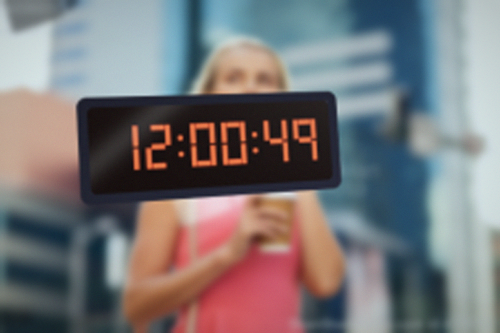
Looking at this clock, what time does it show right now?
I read 12:00:49
